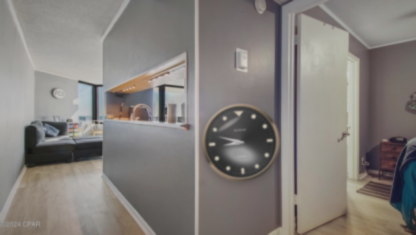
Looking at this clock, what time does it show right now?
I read 8:48
